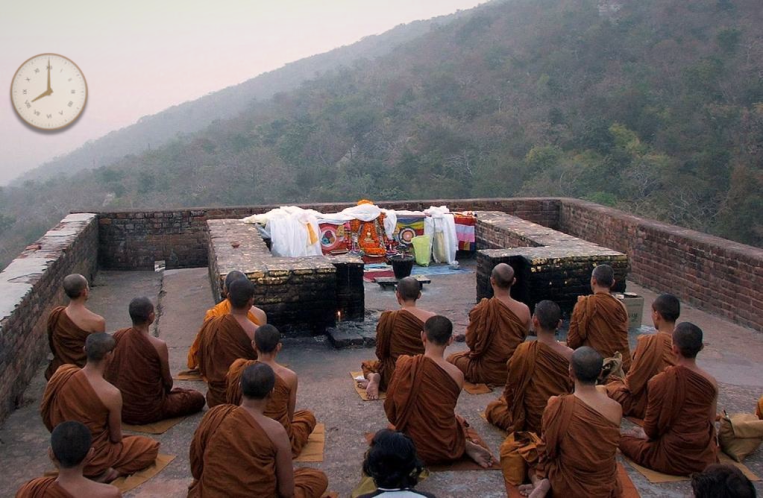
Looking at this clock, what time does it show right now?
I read 8:00
